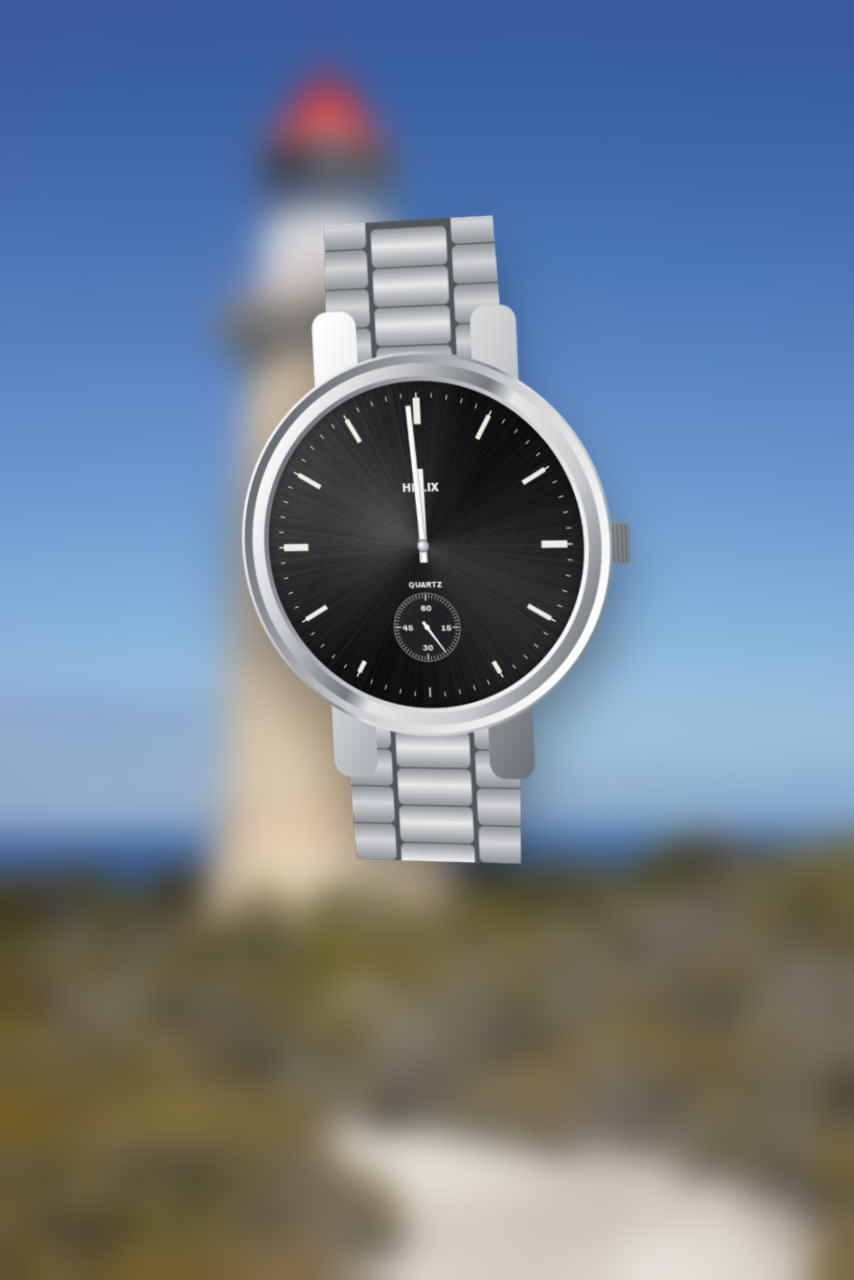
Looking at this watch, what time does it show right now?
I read 11:59:24
